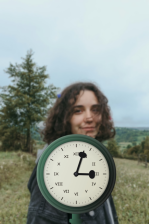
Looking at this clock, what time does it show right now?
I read 3:03
